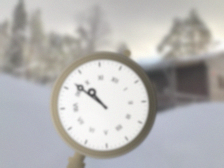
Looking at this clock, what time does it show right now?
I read 9:47
